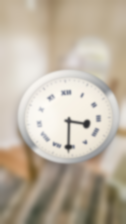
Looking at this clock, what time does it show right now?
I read 3:31
